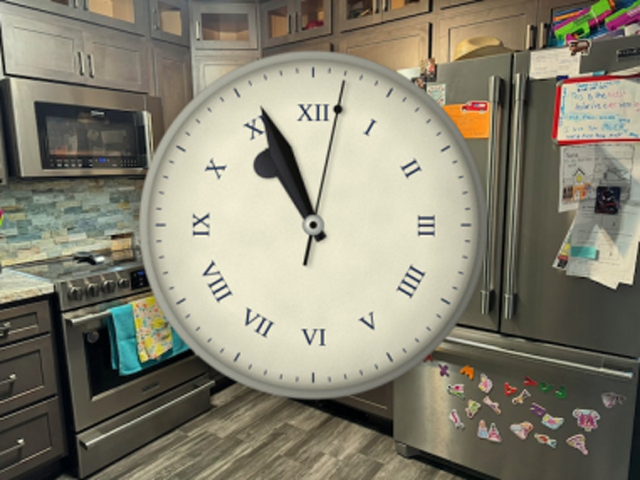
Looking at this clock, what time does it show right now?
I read 10:56:02
